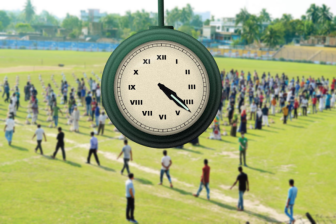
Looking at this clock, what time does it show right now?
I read 4:22
